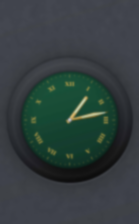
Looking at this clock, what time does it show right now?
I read 1:13
